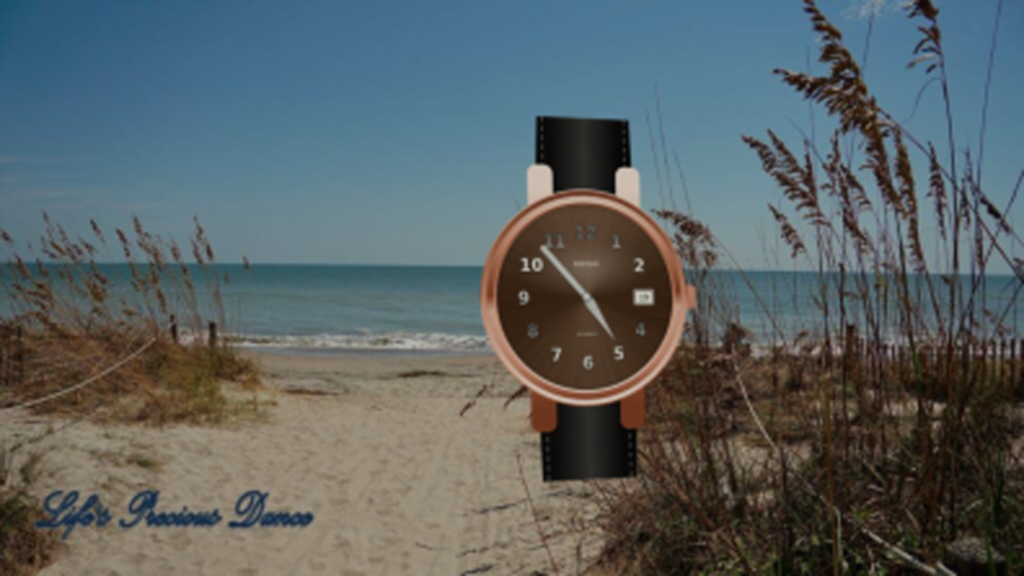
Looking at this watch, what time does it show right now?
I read 4:53
